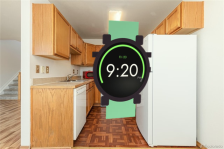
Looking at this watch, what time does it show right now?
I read 9:20
